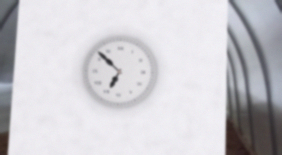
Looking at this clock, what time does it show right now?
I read 6:52
